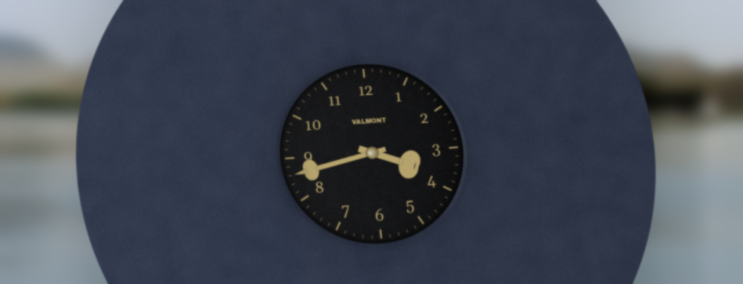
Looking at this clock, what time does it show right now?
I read 3:43
